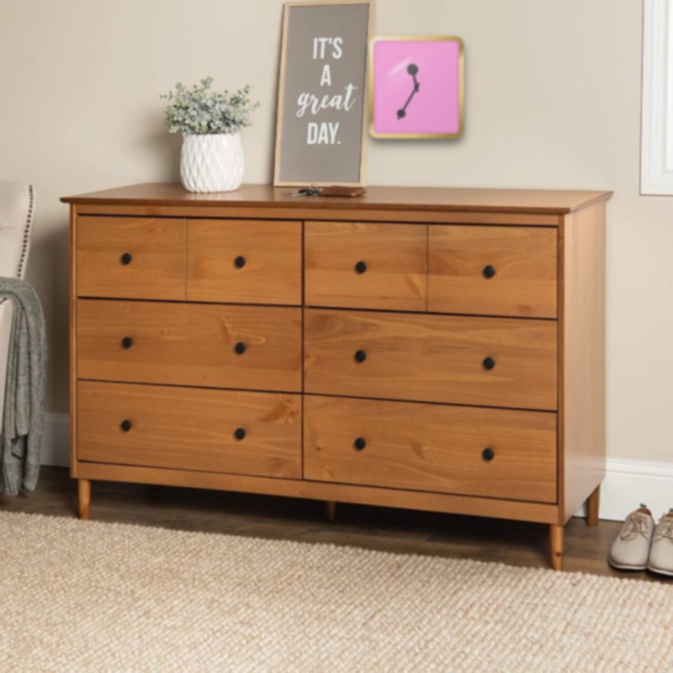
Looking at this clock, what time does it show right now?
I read 11:35
